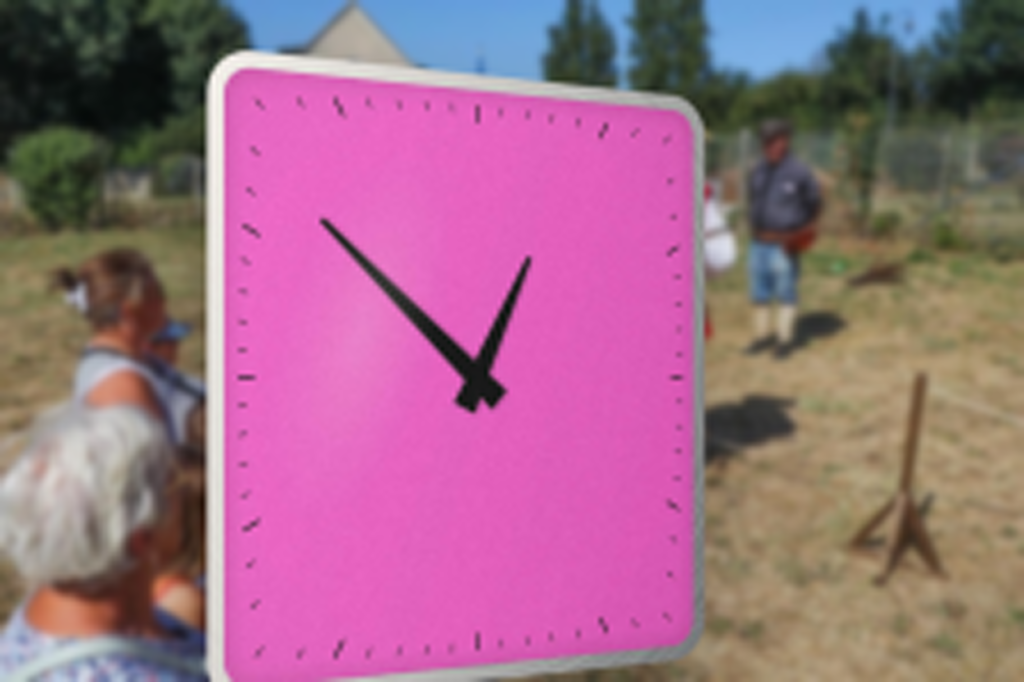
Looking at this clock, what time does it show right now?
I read 12:52
